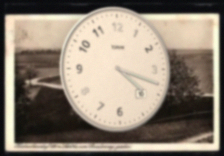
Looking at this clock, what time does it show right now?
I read 4:18
